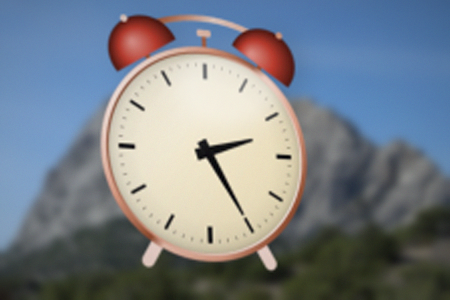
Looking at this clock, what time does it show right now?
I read 2:25
